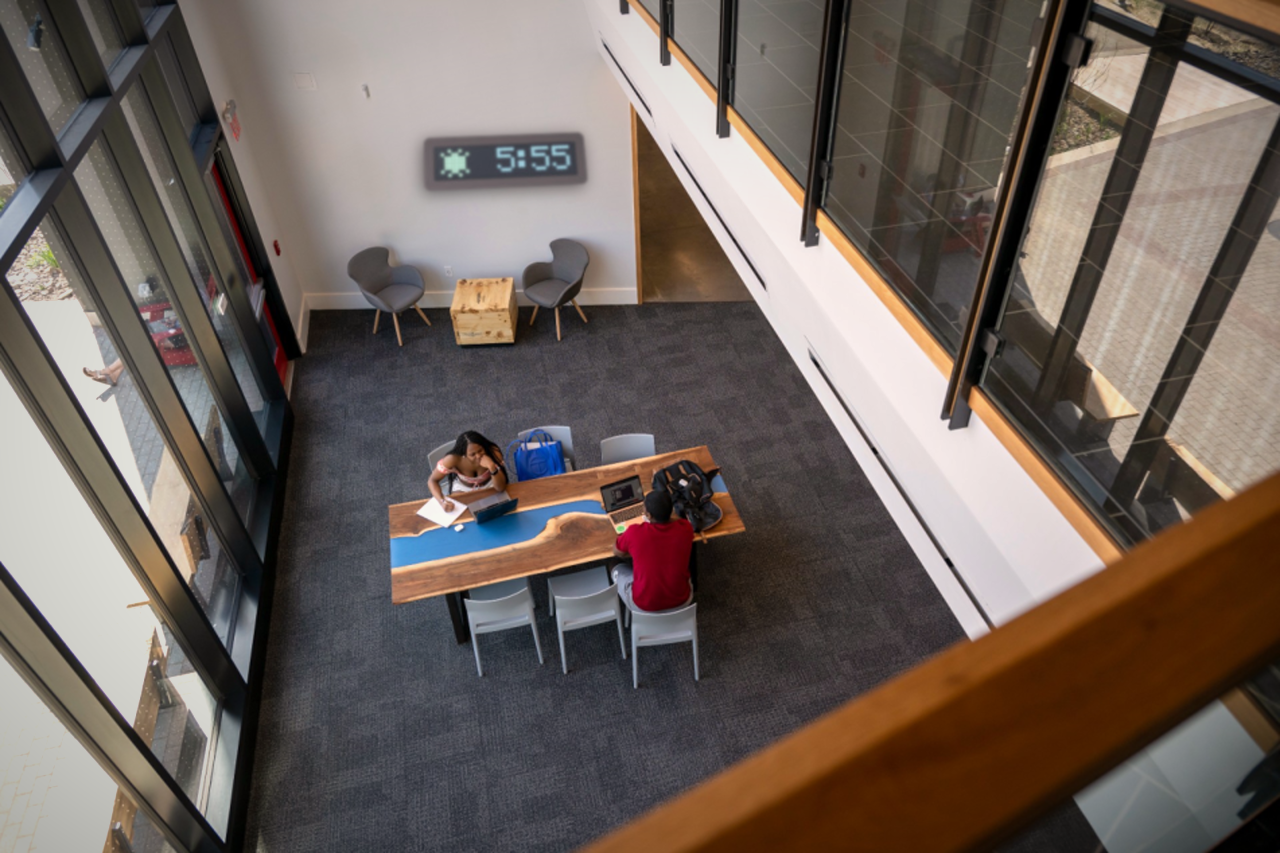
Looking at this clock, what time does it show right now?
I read 5:55
